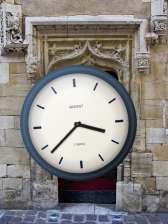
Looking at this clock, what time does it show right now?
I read 3:38
